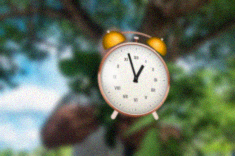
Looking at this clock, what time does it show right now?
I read 12:57
